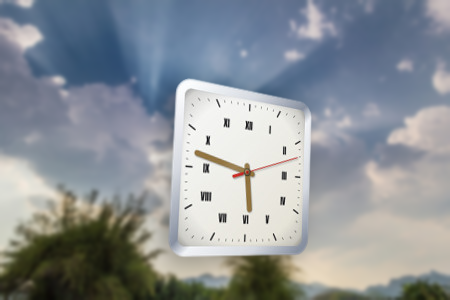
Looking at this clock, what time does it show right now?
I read 5:47:12
